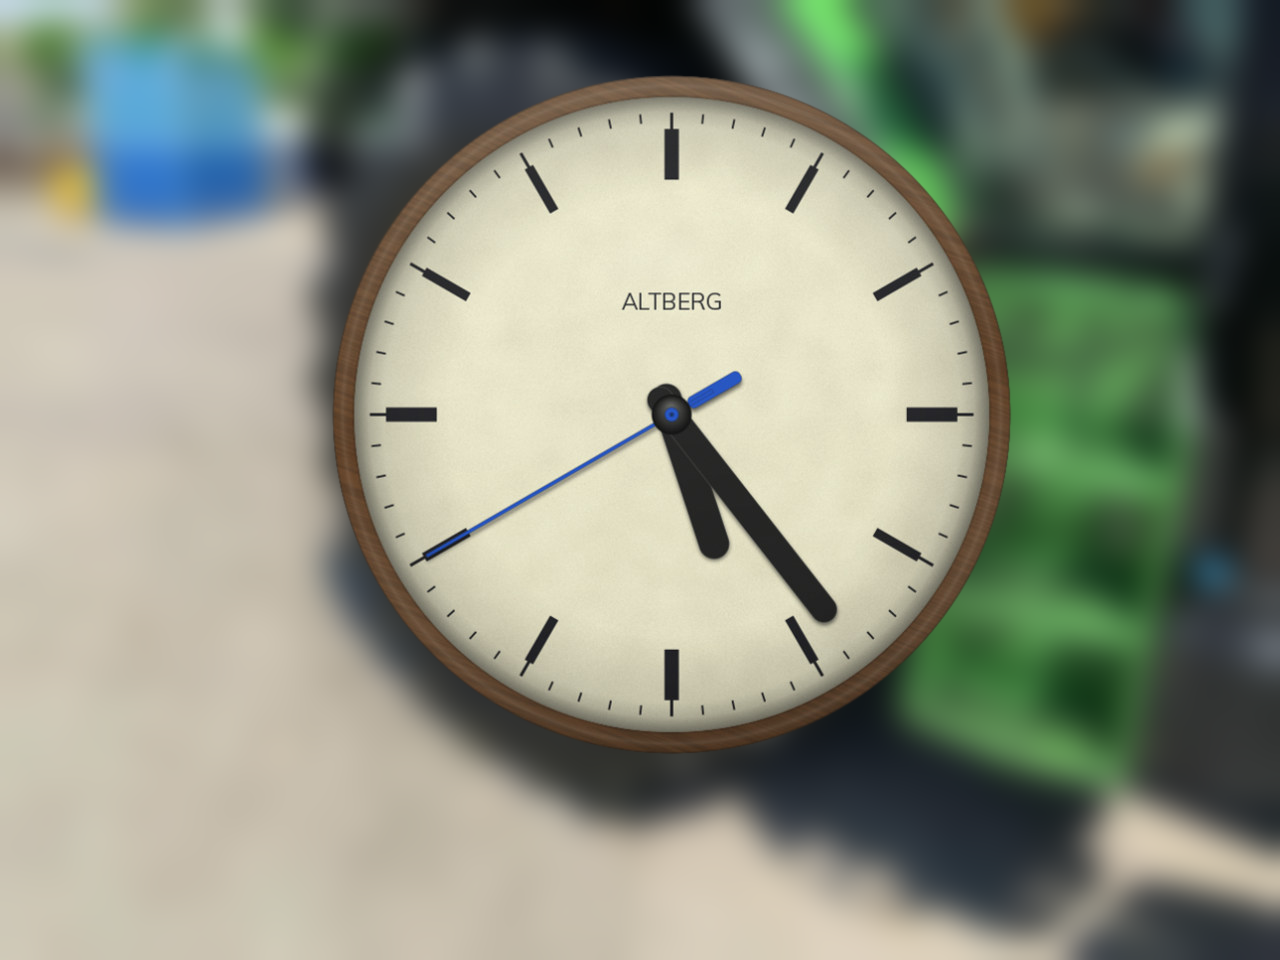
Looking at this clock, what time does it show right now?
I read 5:23:40
